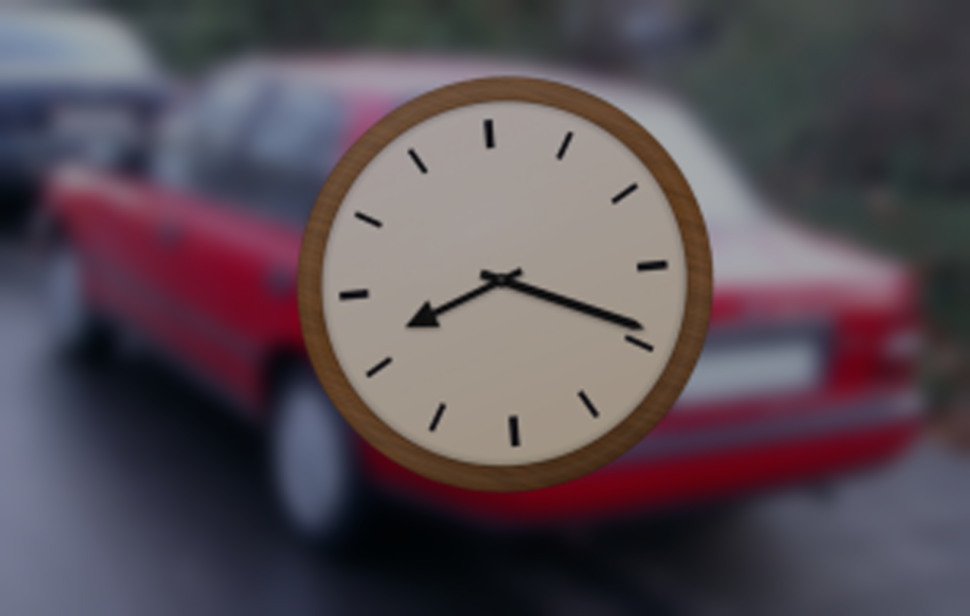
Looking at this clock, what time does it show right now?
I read 8:19
